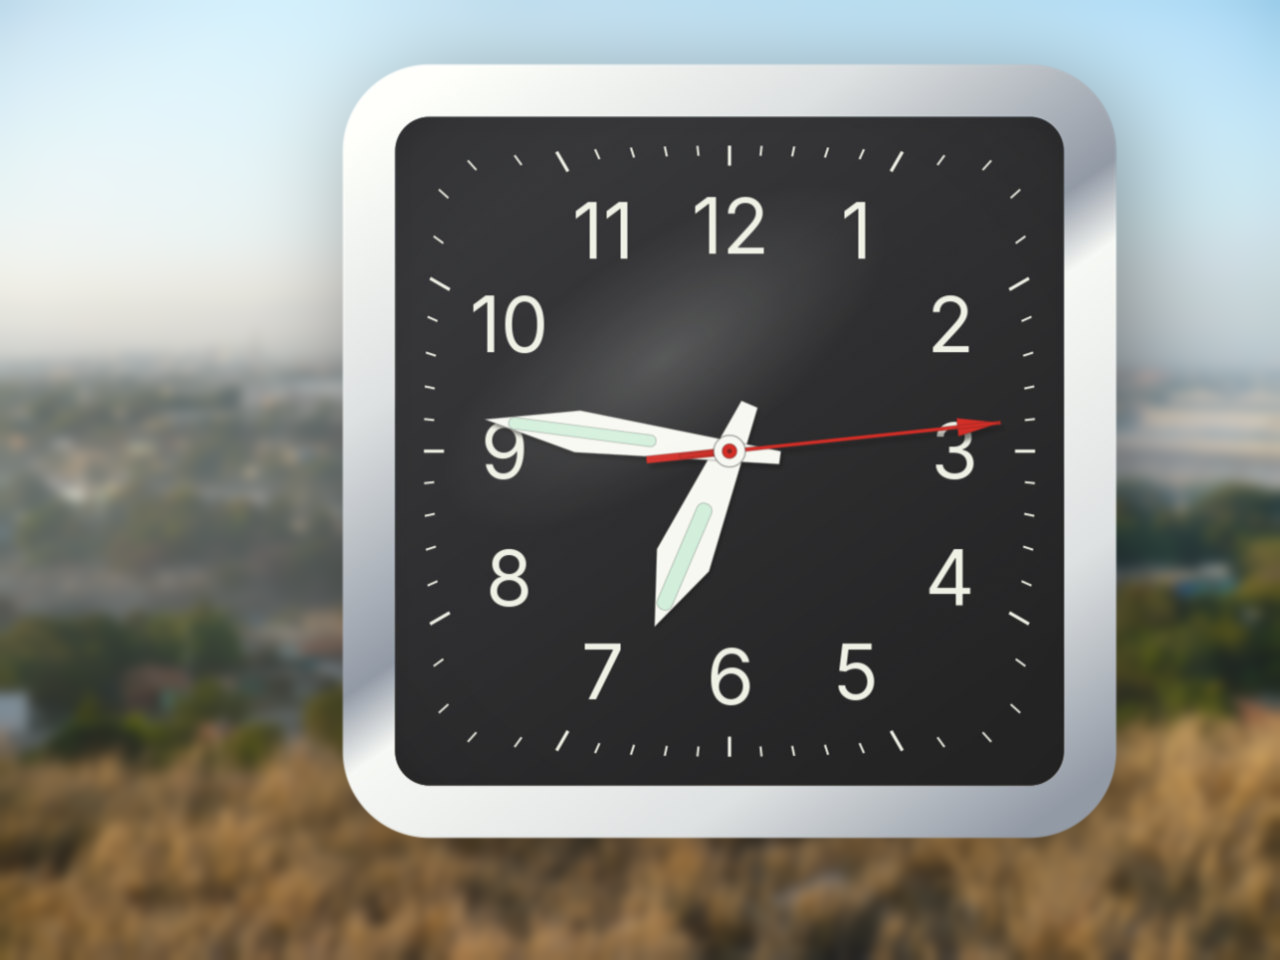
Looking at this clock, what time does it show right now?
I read 6:46:14
